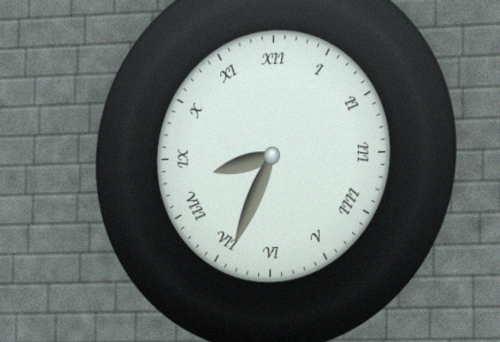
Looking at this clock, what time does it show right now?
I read 8:34
